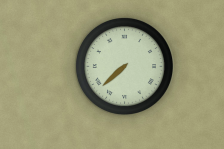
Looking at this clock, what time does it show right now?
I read 7:38
